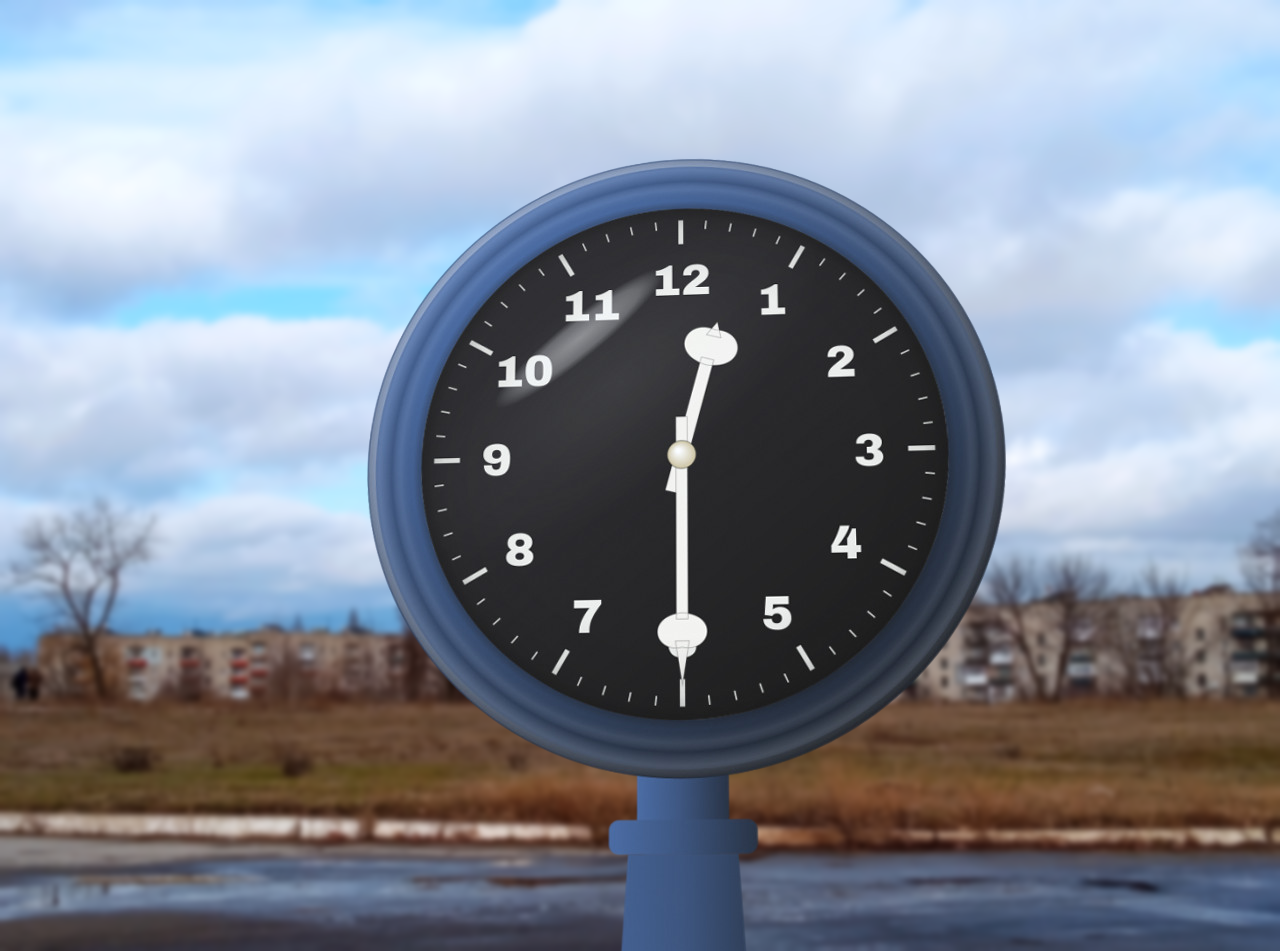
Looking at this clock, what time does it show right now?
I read 12:30
